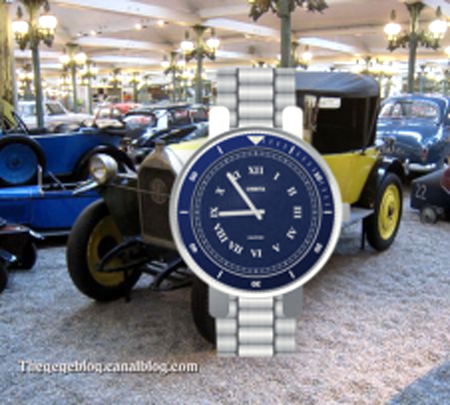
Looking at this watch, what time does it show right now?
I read 8:54
